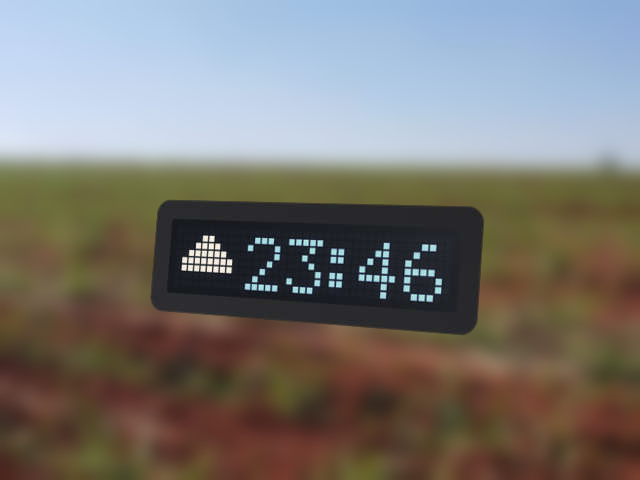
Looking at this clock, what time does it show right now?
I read 23:46
